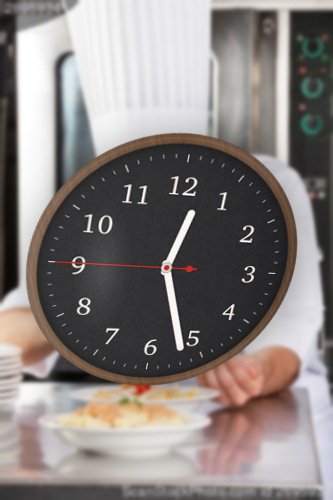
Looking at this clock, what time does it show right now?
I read 12:26:45
